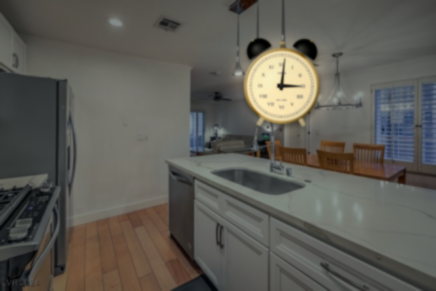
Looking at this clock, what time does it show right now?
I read 3:01
